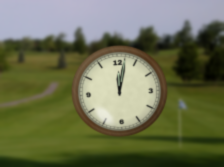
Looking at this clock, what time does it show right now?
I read 12:02
